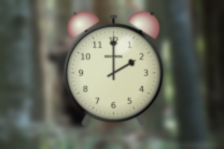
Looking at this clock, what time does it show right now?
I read 2:00
